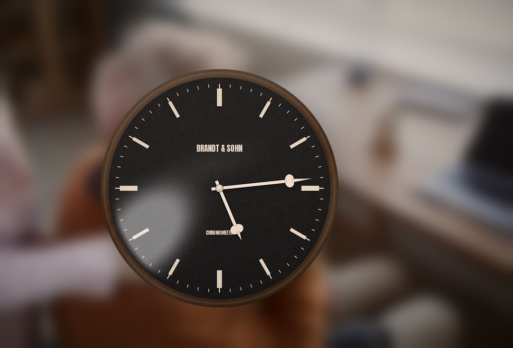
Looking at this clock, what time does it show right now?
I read 5:14
